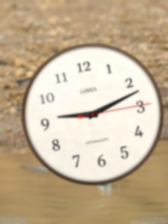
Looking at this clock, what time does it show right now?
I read 9:12:15
